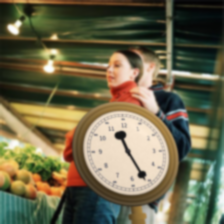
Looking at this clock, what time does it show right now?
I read 11:26
